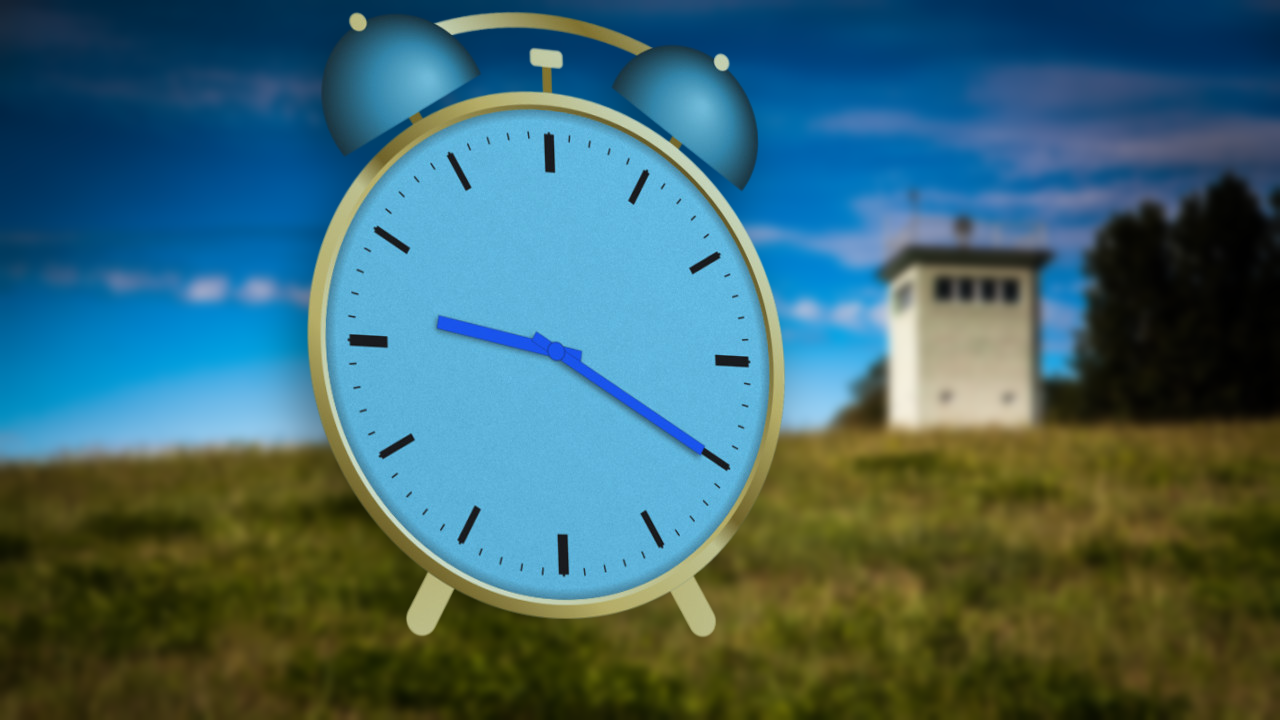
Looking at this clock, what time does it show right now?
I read 9:20
